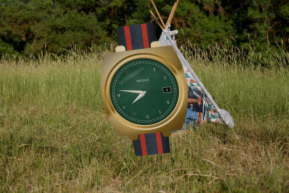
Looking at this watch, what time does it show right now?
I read 7:47
